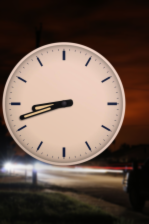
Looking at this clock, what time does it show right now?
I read 8:42
